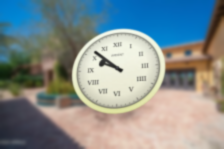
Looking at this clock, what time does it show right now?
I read 9:52
